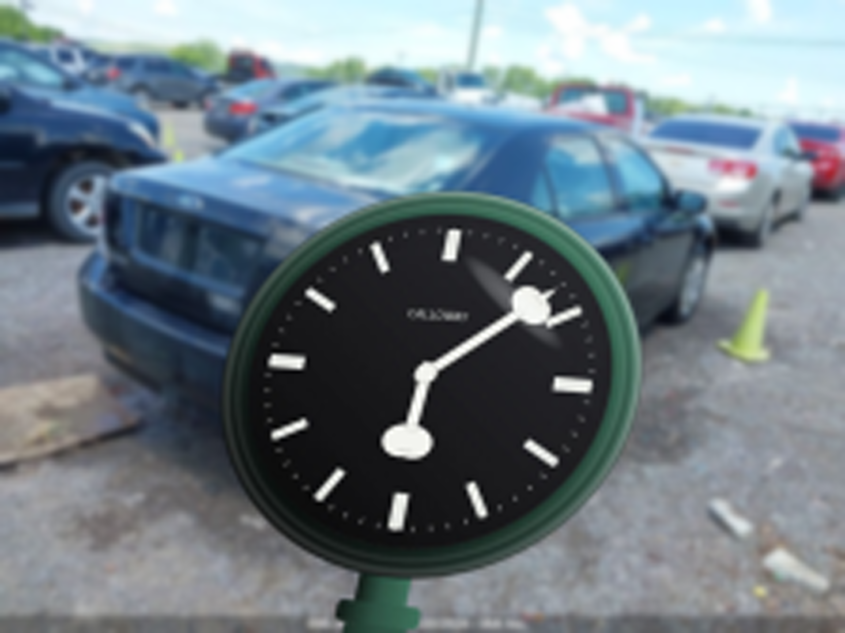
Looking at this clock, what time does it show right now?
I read 6:08
